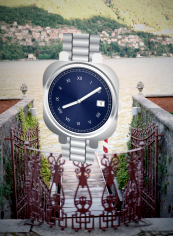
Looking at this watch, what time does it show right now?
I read 8:09
